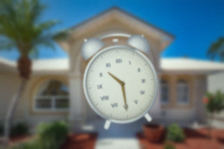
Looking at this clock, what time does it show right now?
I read 10:30
